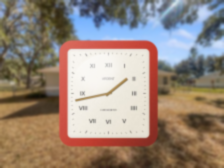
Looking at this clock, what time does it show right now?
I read 1:43
